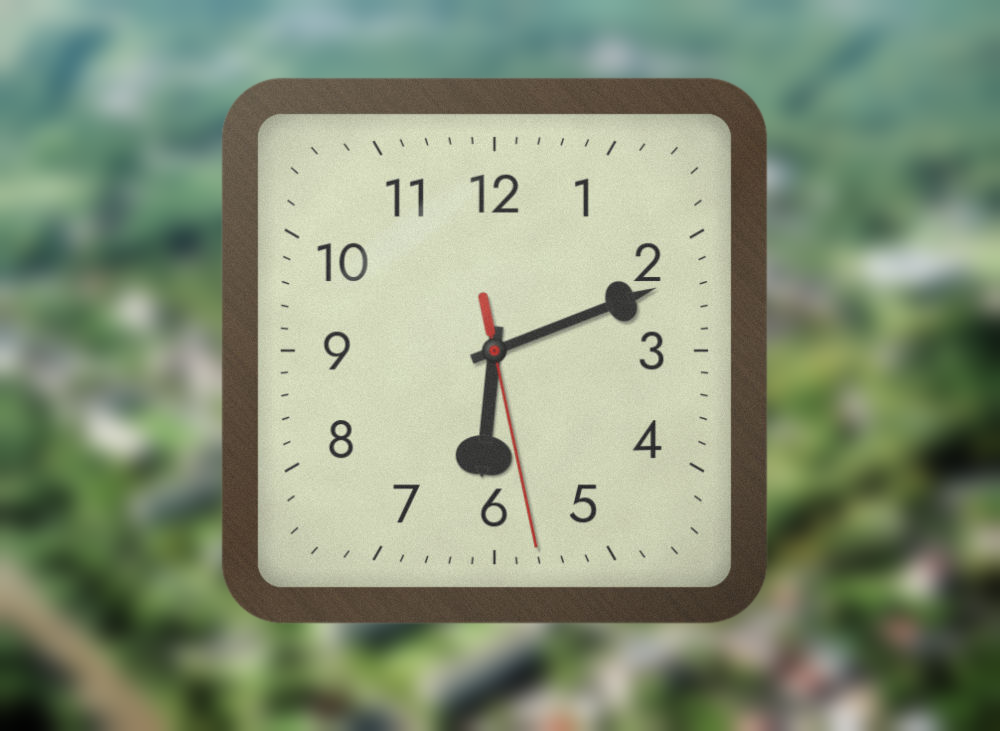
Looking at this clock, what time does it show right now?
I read 6:11:28
